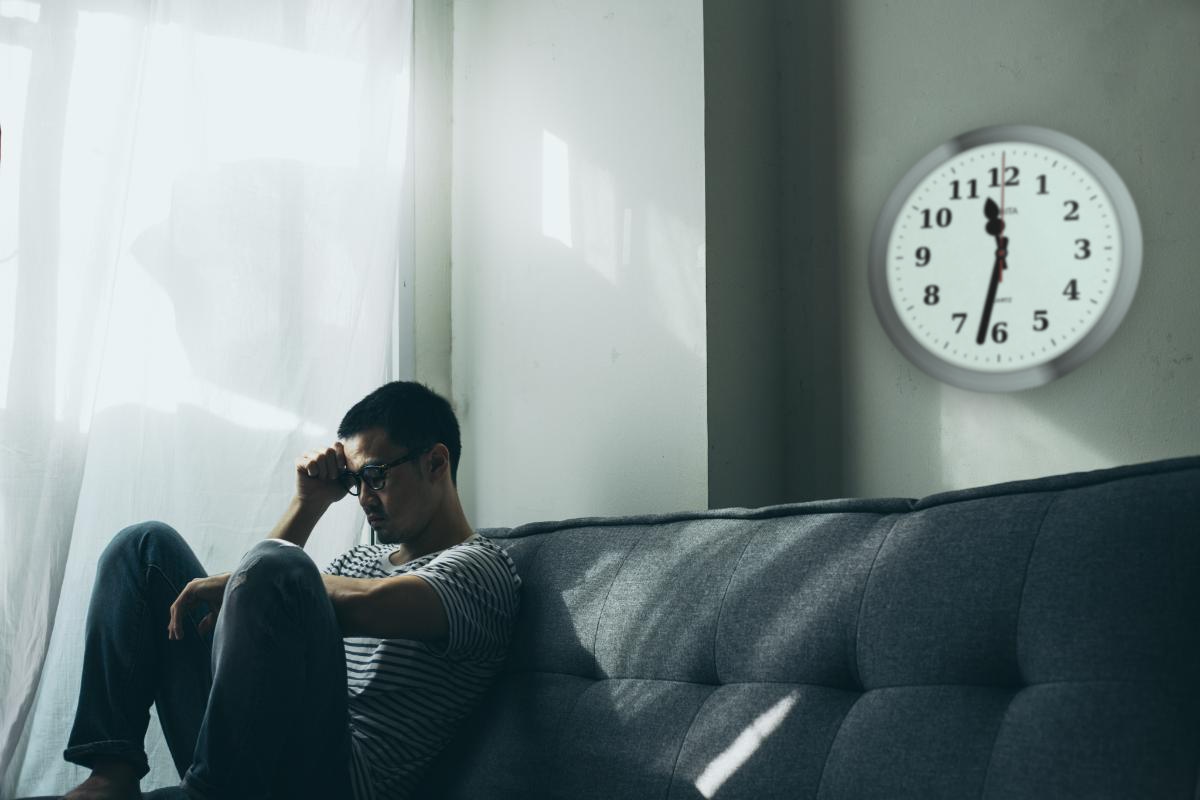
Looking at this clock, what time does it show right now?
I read 11:32:00
